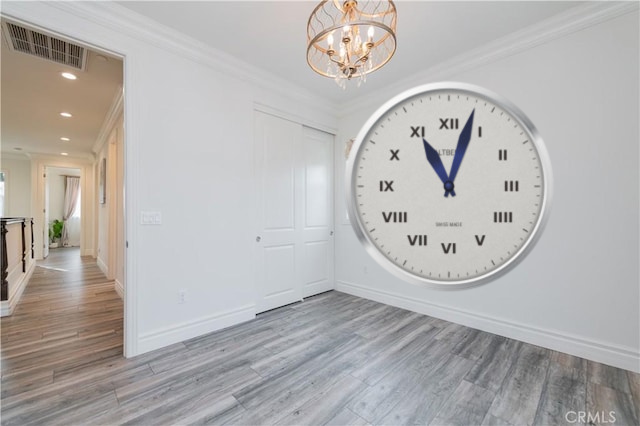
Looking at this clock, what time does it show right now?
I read 11:03
